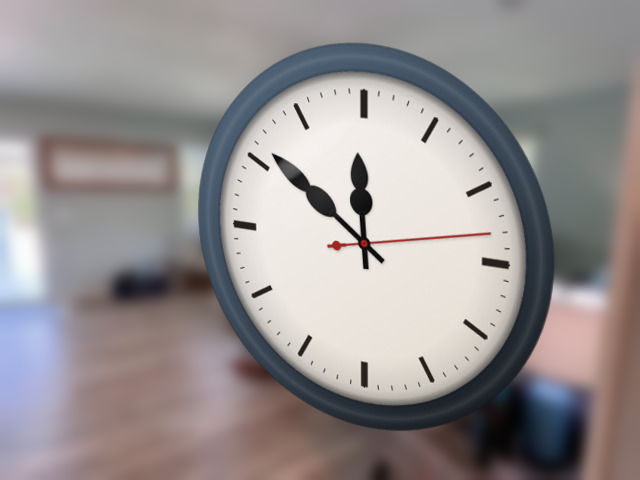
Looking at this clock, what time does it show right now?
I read 11:51:13
